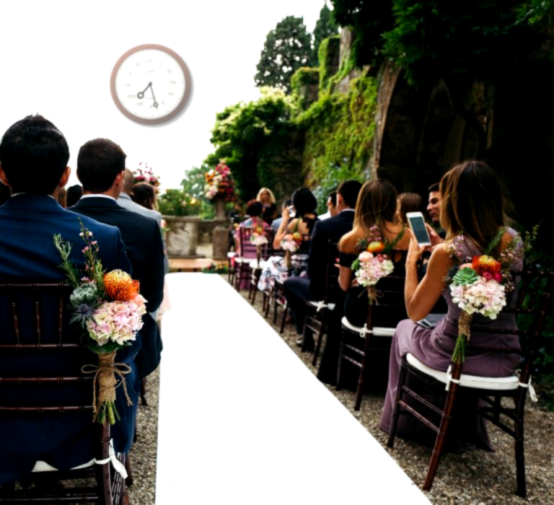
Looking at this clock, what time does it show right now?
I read 7:28
